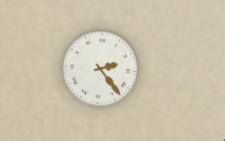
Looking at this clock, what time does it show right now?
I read 2:23
